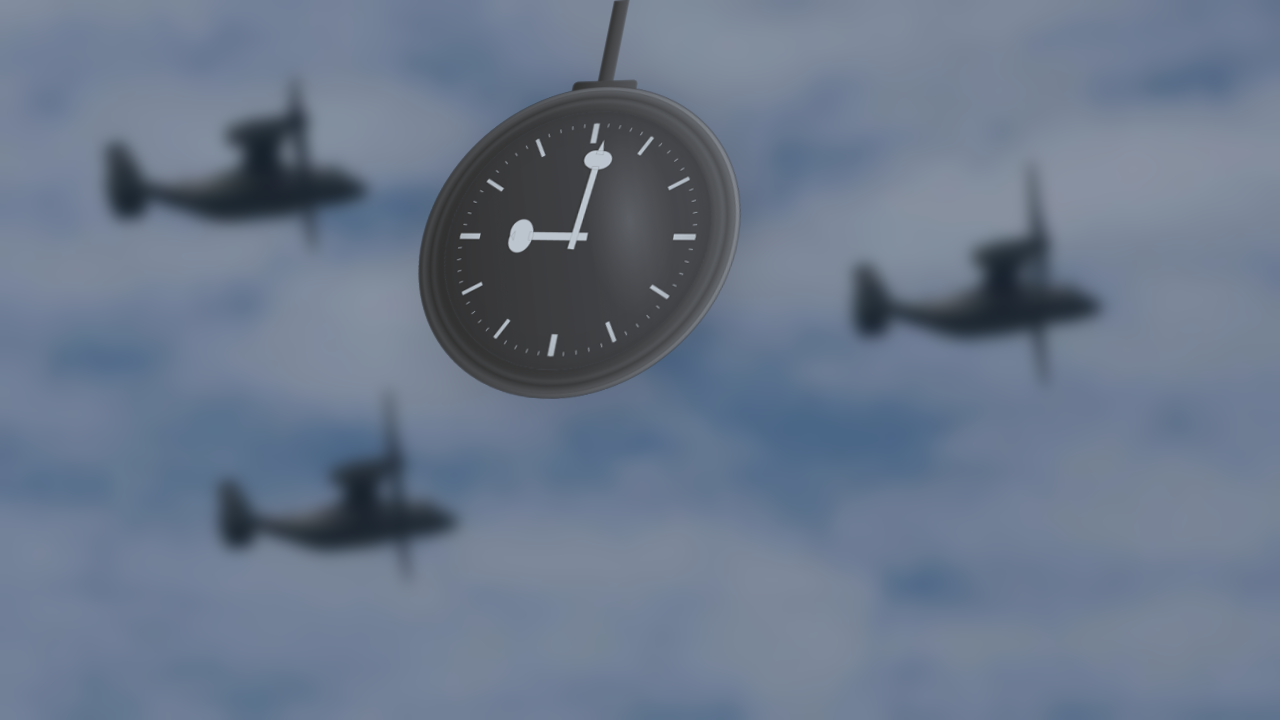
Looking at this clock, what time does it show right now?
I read 9:01
